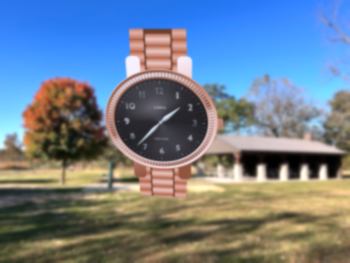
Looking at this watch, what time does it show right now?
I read 1:37
